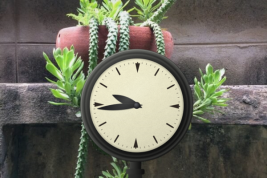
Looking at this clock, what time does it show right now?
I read 9:44
